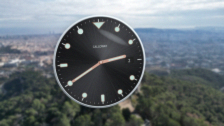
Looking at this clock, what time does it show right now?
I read 2:40
